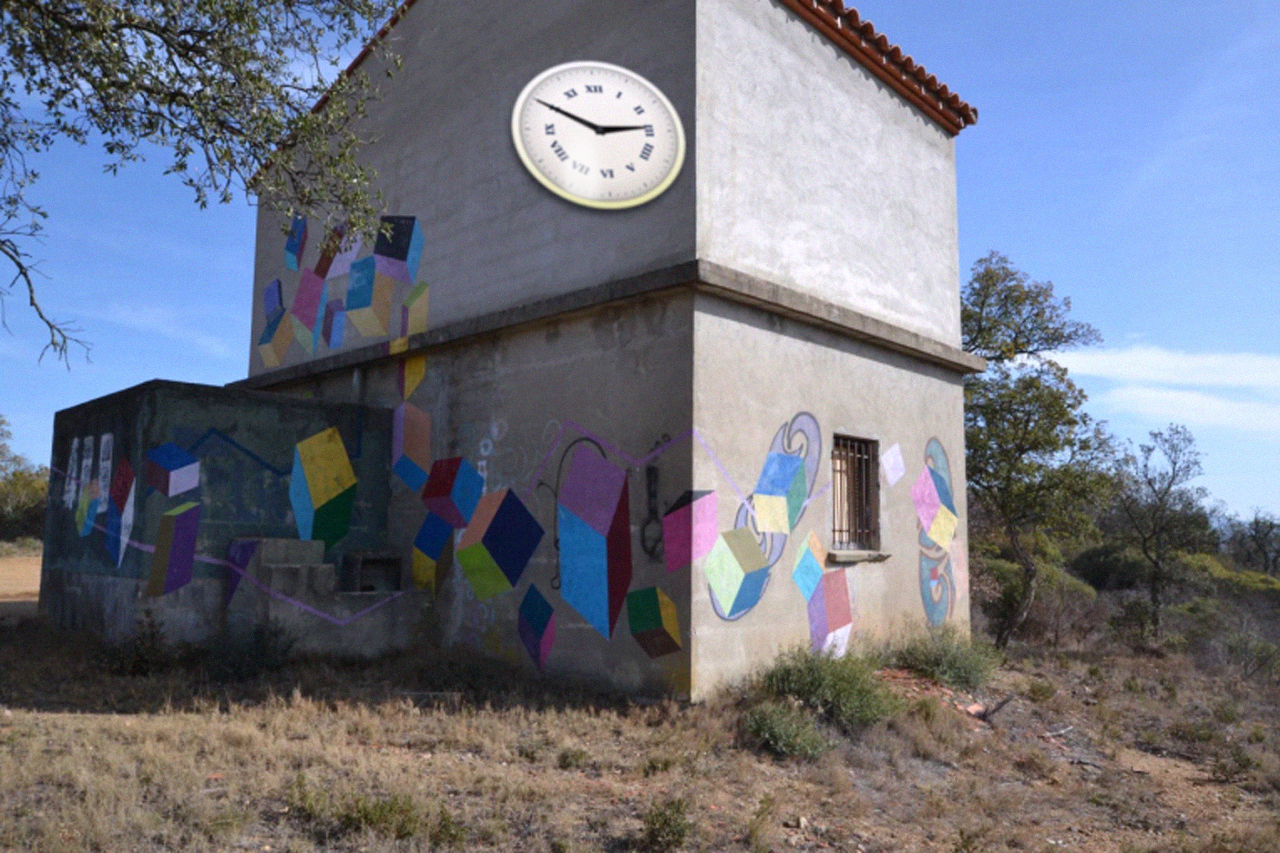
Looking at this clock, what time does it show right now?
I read 2:50
